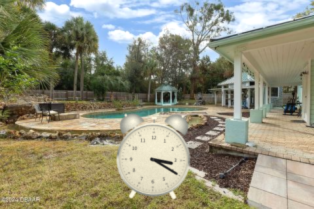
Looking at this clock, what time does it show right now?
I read 3:20
